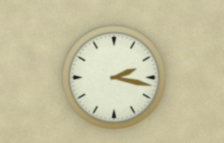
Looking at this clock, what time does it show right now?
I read 2:17
